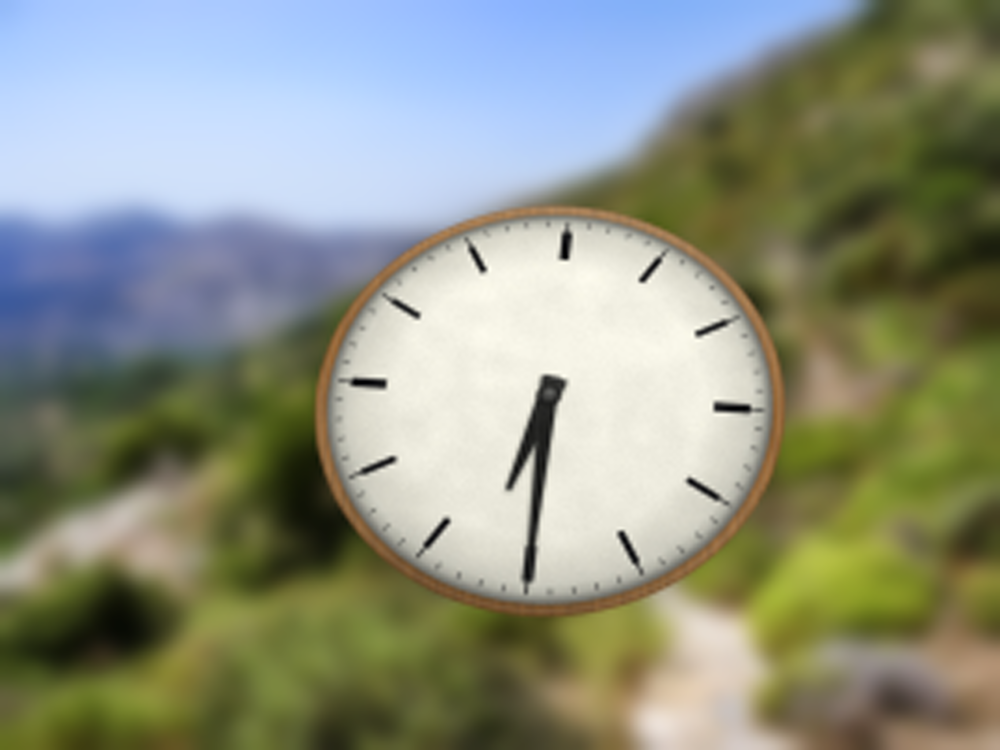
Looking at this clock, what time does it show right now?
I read 6:30
